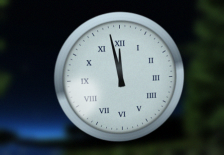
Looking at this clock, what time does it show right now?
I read 11:58
